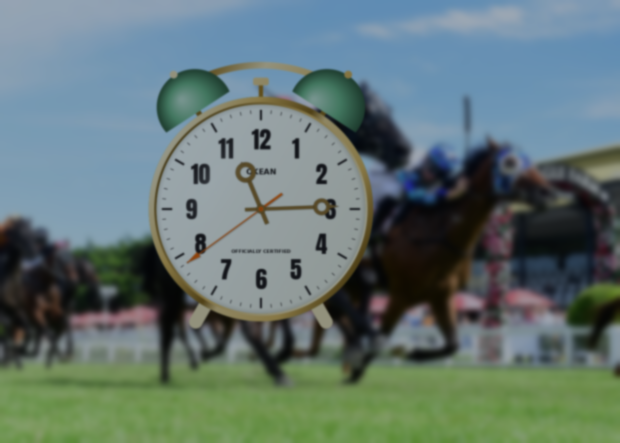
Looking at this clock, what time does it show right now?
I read 11:14:39
